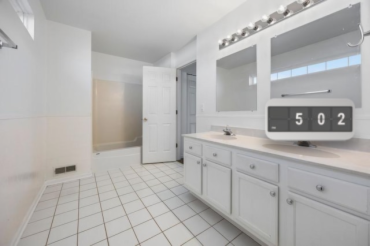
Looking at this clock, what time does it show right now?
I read 5:02
